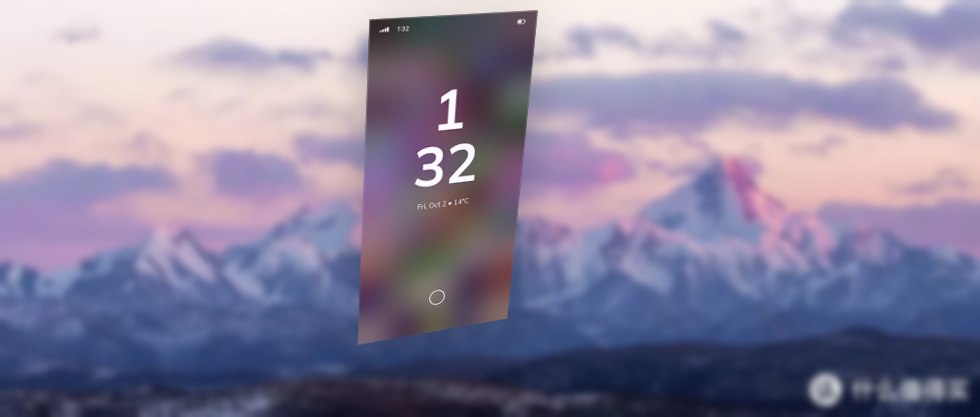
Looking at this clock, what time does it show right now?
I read 1:32
